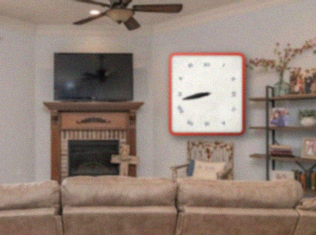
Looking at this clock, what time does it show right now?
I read 8:43
